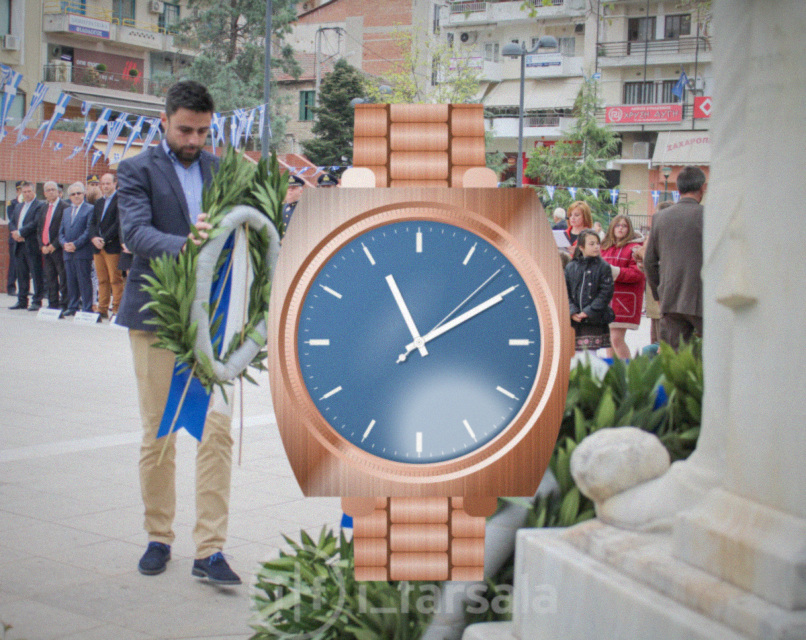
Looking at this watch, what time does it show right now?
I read 11:10:08
